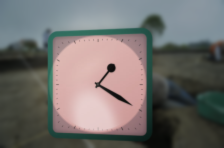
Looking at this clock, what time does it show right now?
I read 1:20
